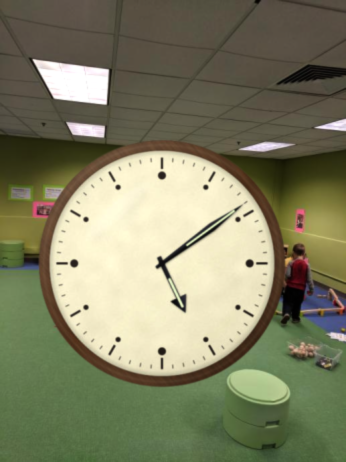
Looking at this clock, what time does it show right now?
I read 5:09
